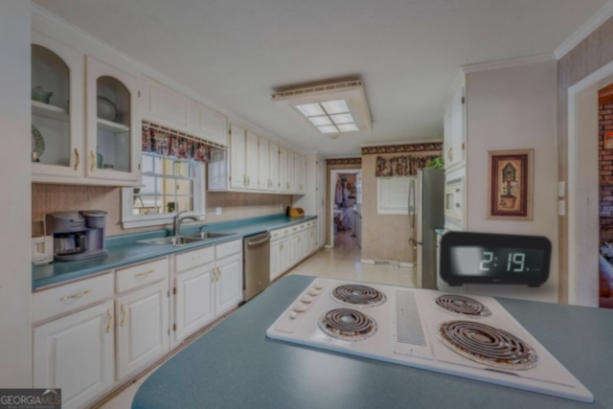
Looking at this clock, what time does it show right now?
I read 2:19
